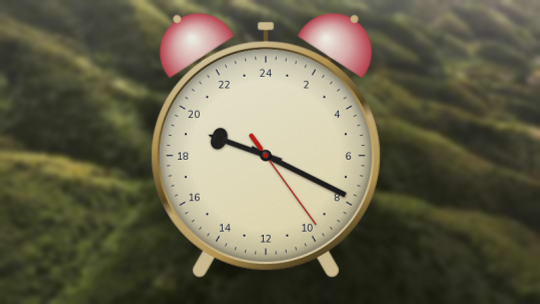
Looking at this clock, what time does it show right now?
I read 19:19:24
